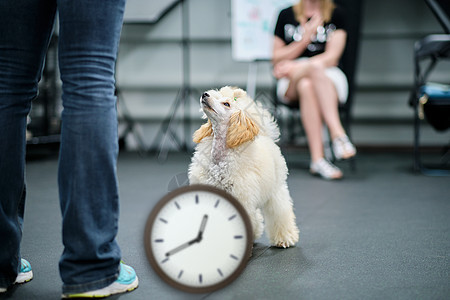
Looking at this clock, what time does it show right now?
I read 12:41
